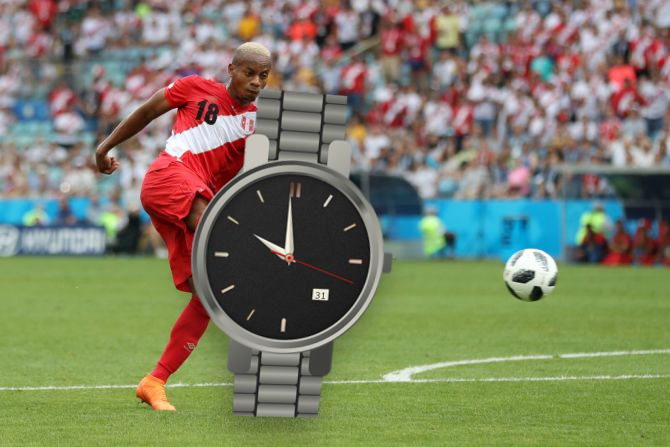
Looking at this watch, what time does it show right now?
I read 9:59:18
